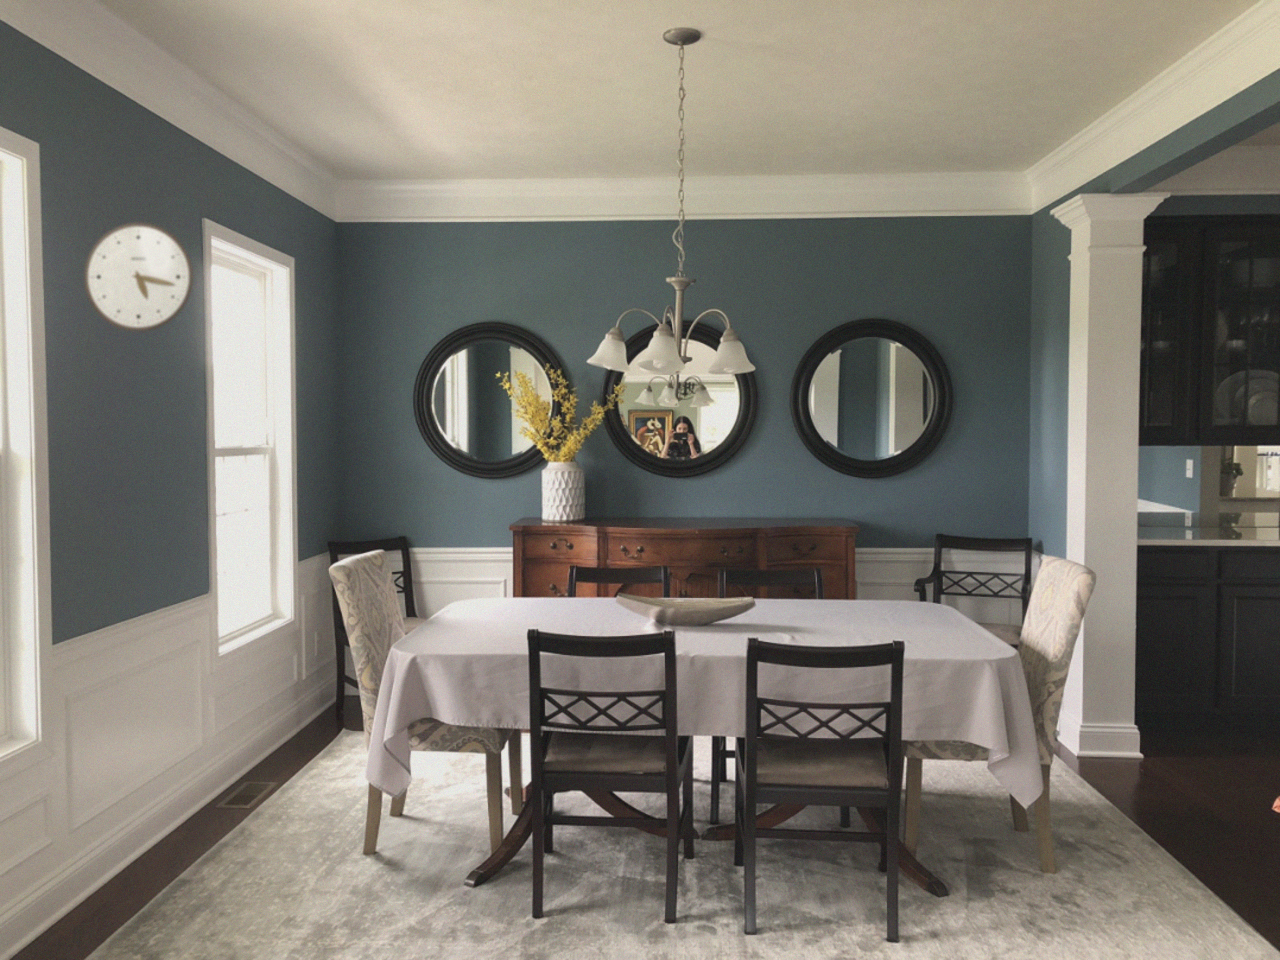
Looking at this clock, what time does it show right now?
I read 5:17
